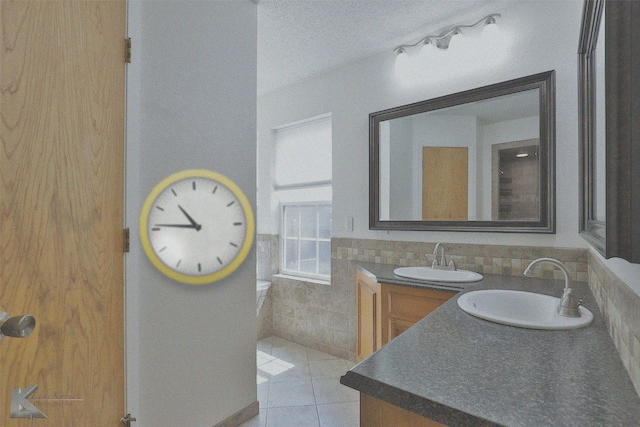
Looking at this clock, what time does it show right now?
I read 10:46
